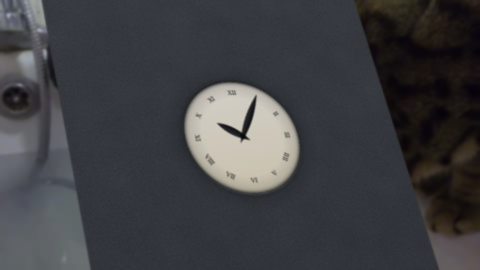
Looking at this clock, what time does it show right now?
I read 10:05
